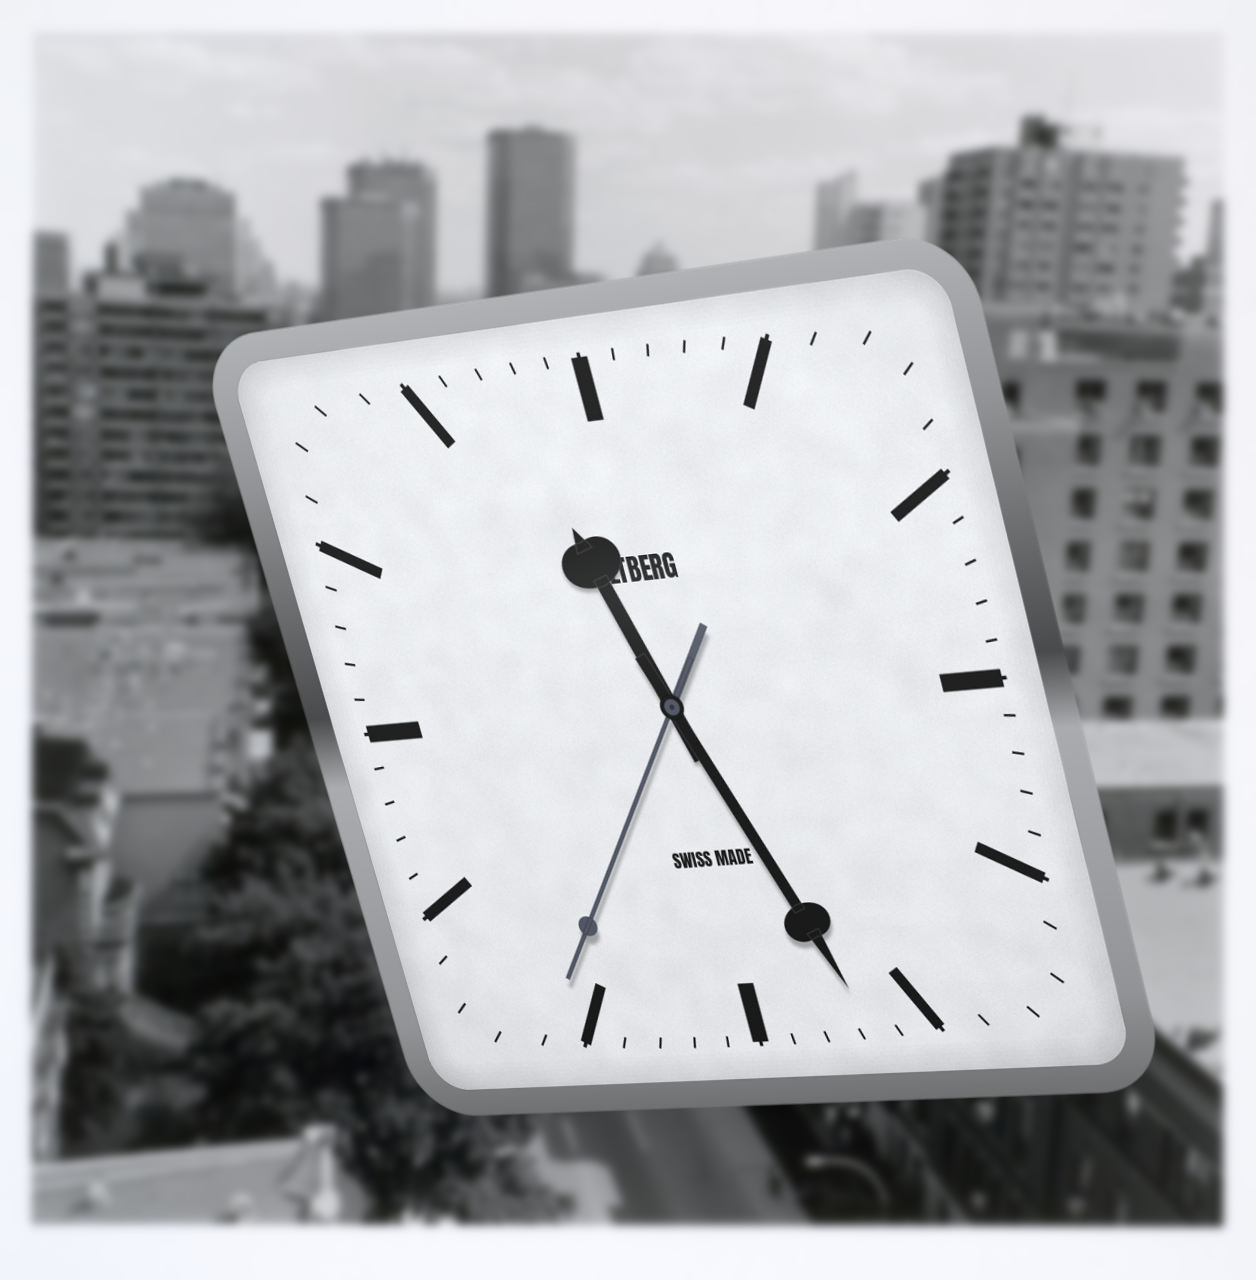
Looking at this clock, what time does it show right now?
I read 11:26:36
